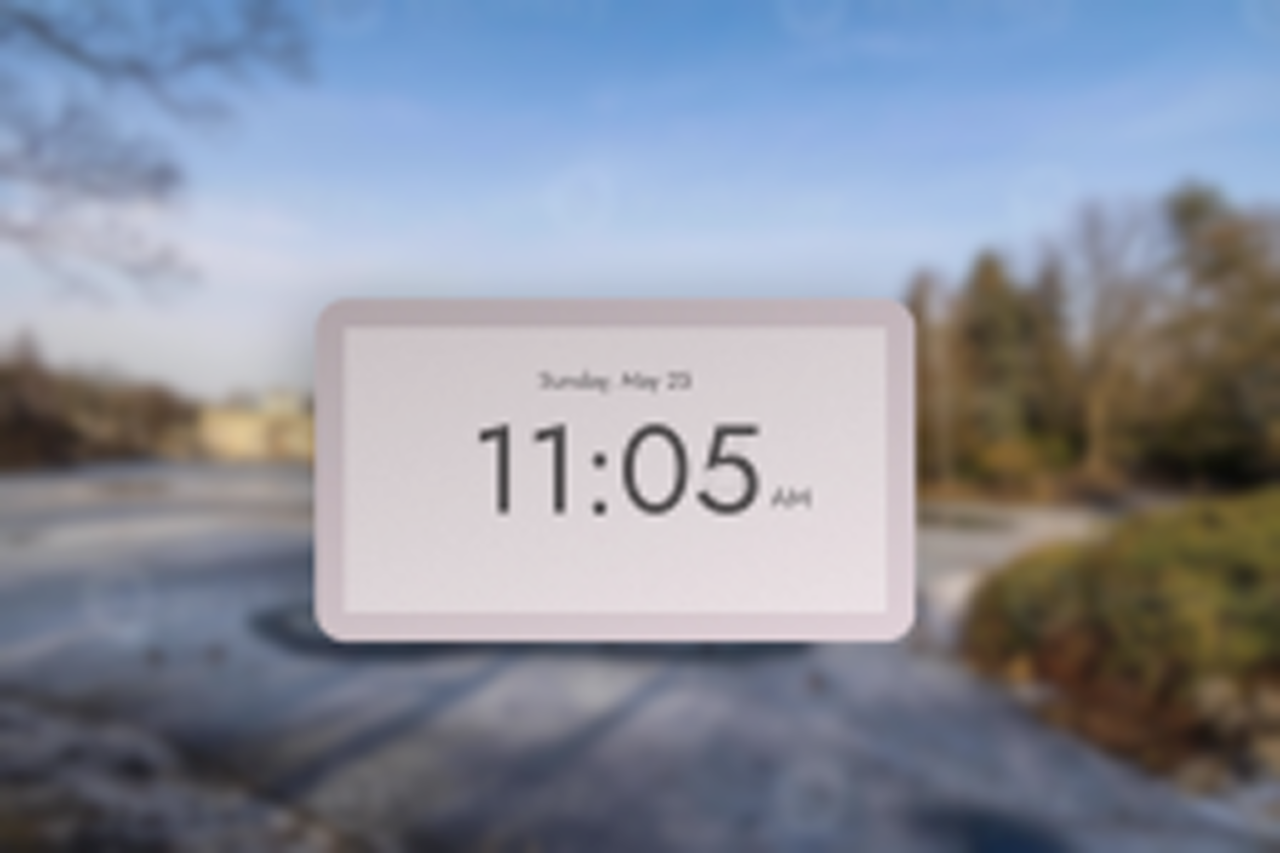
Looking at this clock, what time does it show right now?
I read 11:05
